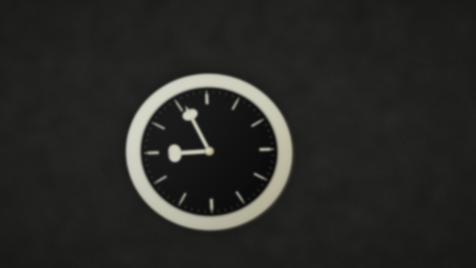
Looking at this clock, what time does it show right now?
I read 8:56
